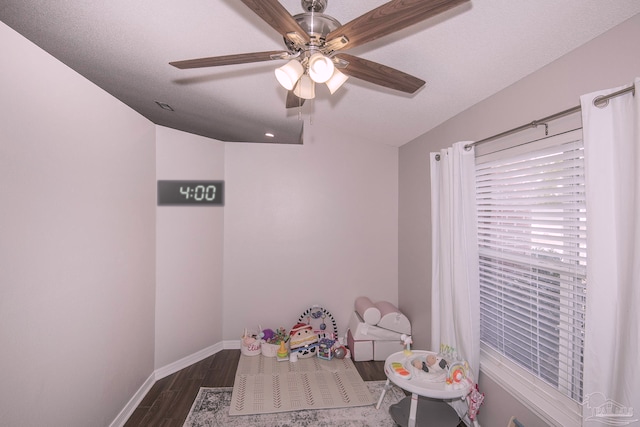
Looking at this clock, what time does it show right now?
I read 4:00
